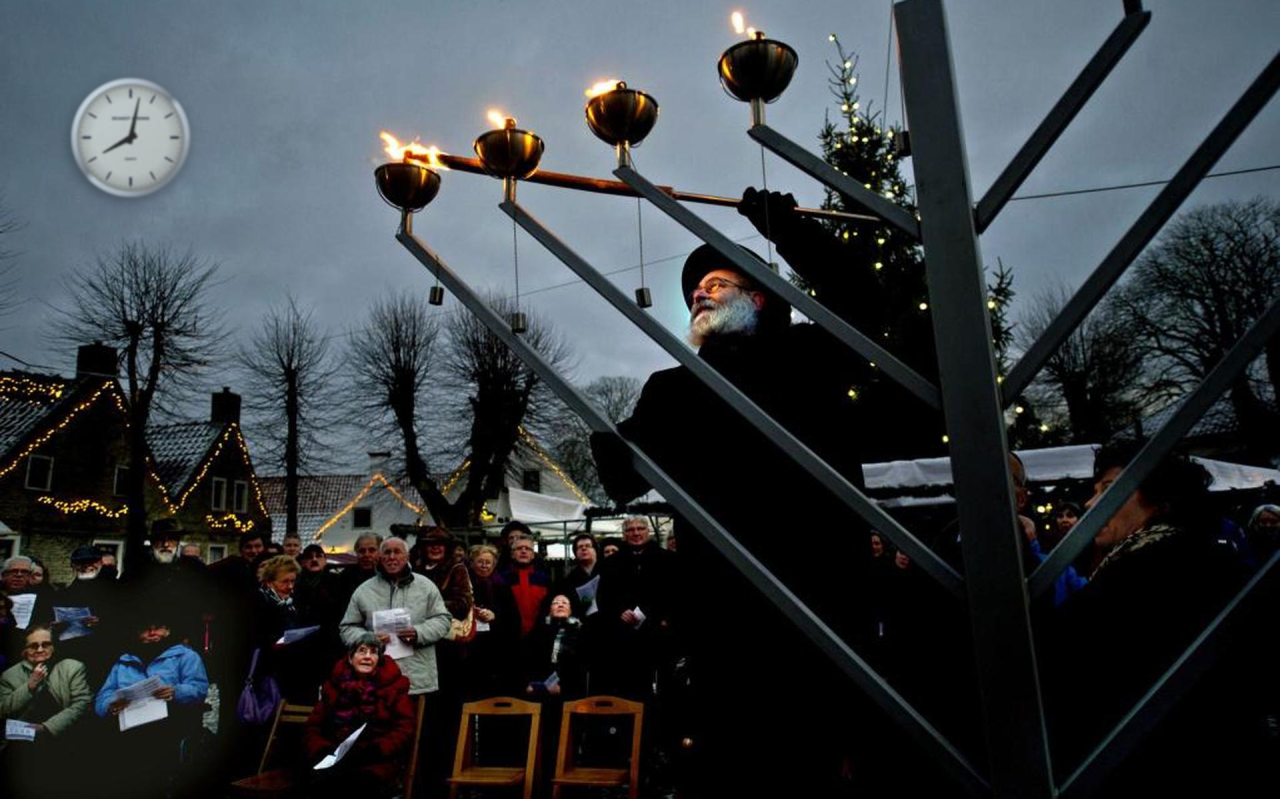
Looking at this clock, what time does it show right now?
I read 8:02
